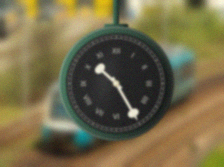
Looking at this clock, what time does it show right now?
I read 10:25
